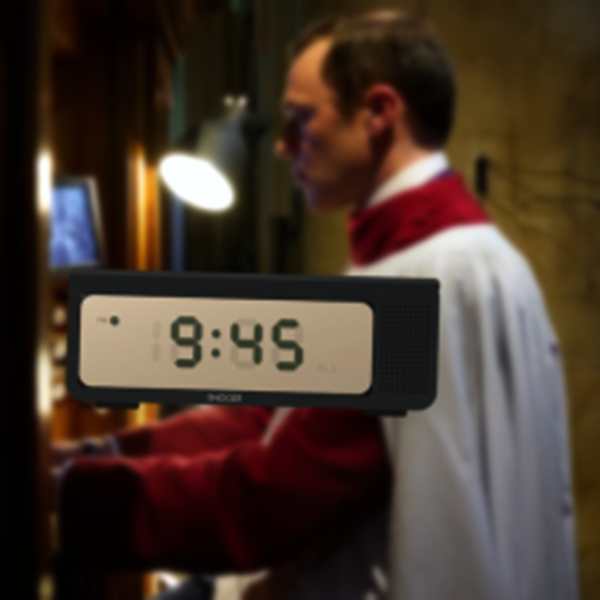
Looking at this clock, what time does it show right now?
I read 9:45
